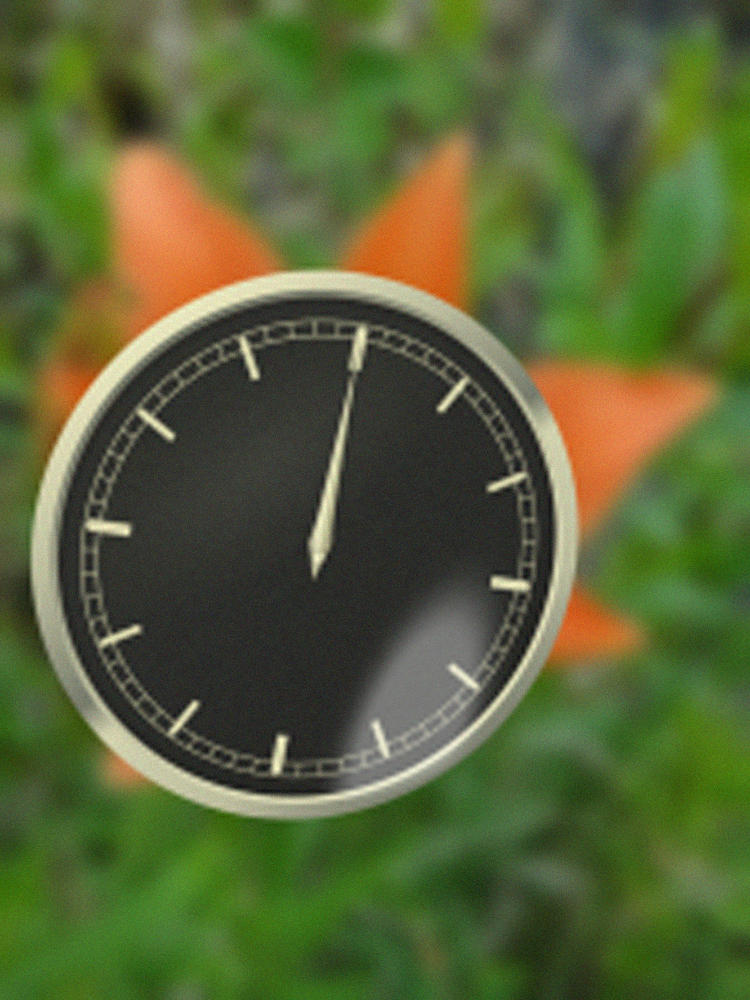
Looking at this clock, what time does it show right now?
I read 12:00
